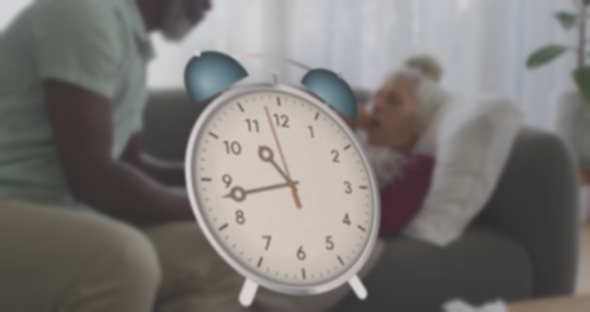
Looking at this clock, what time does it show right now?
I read 10:42:58
